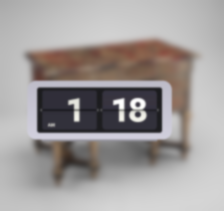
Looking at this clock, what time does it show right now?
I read 1:18
